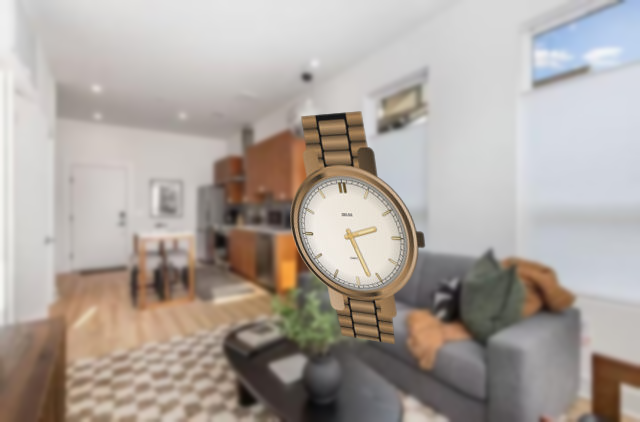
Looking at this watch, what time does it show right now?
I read 2:27
